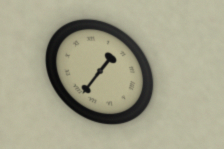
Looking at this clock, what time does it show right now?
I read 1:38
